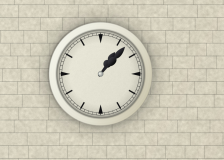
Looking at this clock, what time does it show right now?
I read 1:07
